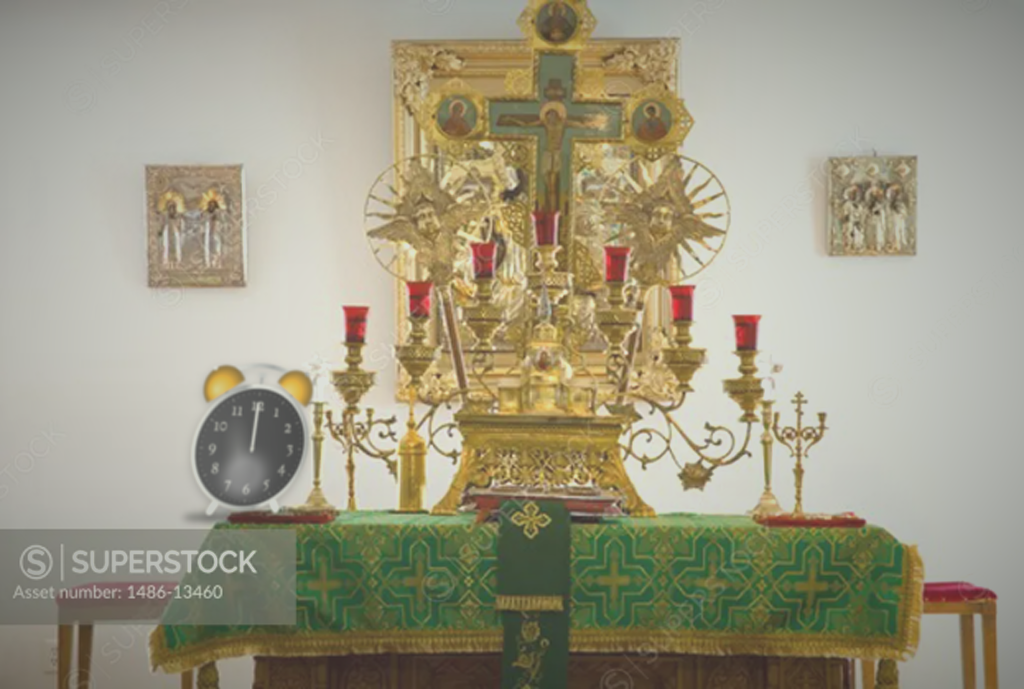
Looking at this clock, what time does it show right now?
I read 12:00
